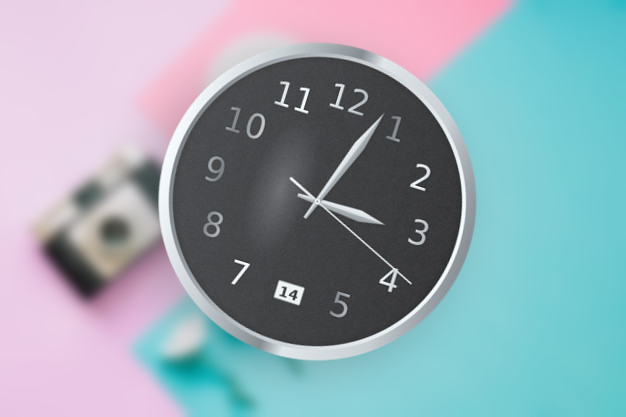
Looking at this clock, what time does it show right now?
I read 3:03:19
